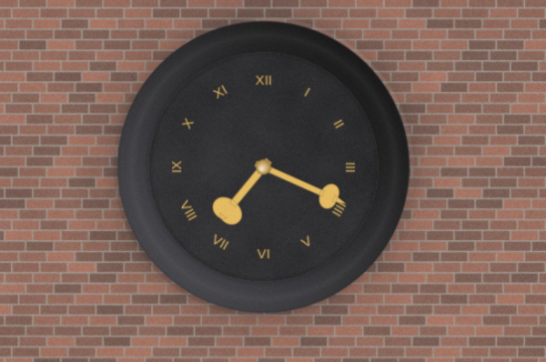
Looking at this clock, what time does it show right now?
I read 7:19
